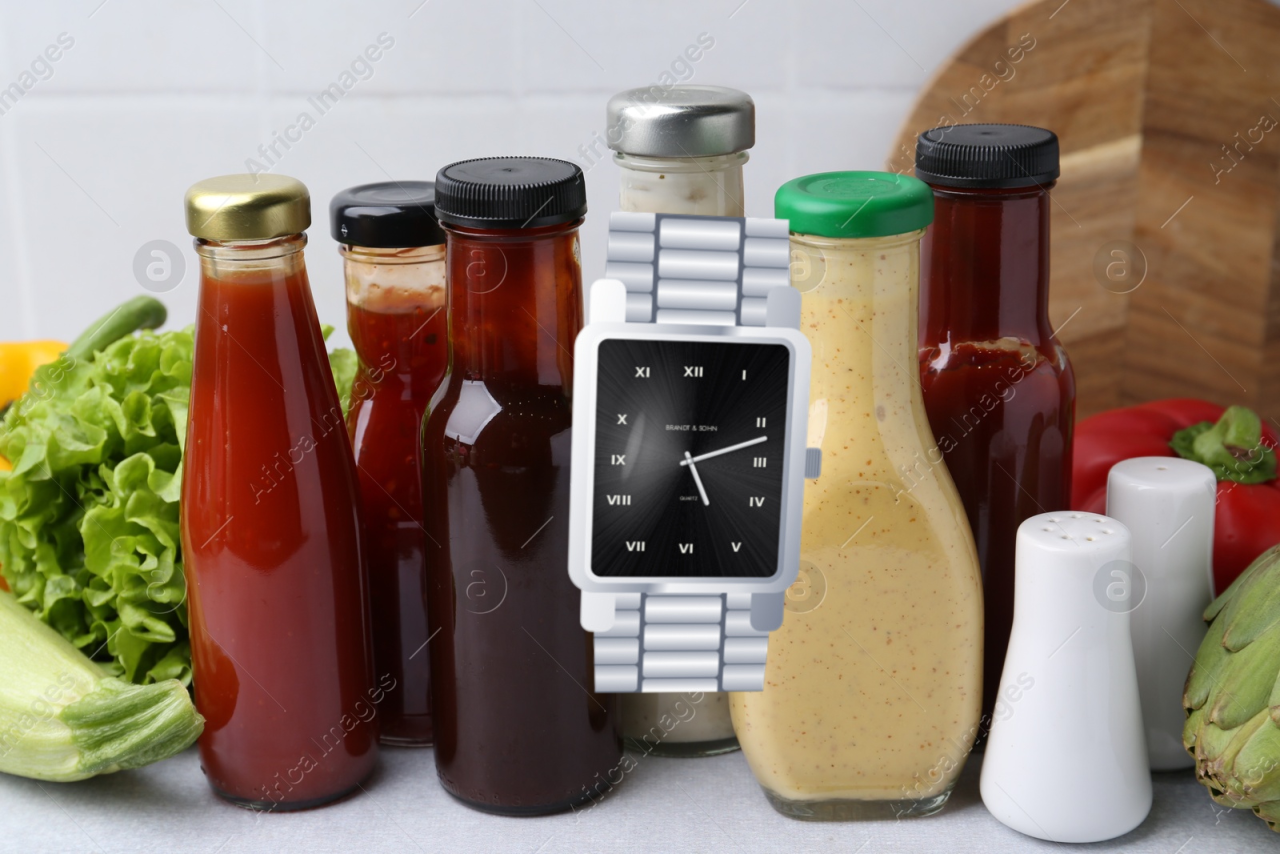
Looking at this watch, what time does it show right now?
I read 5:12
